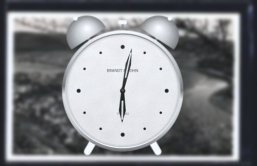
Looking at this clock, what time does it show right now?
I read 6:02
